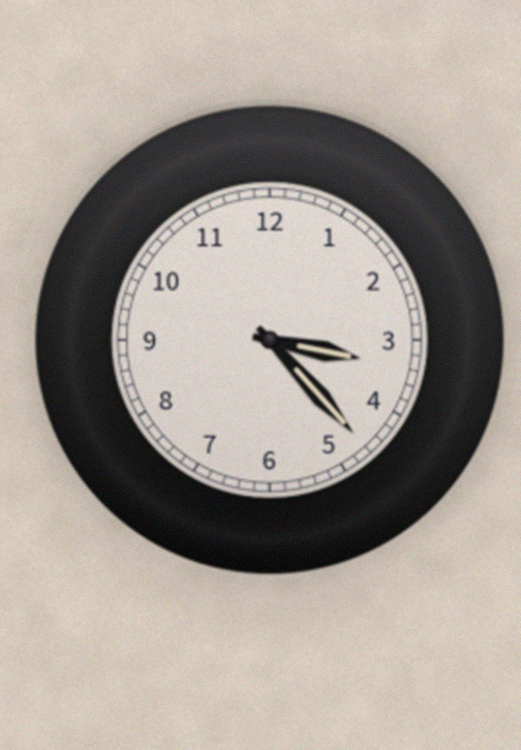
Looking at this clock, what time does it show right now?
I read 3:23
